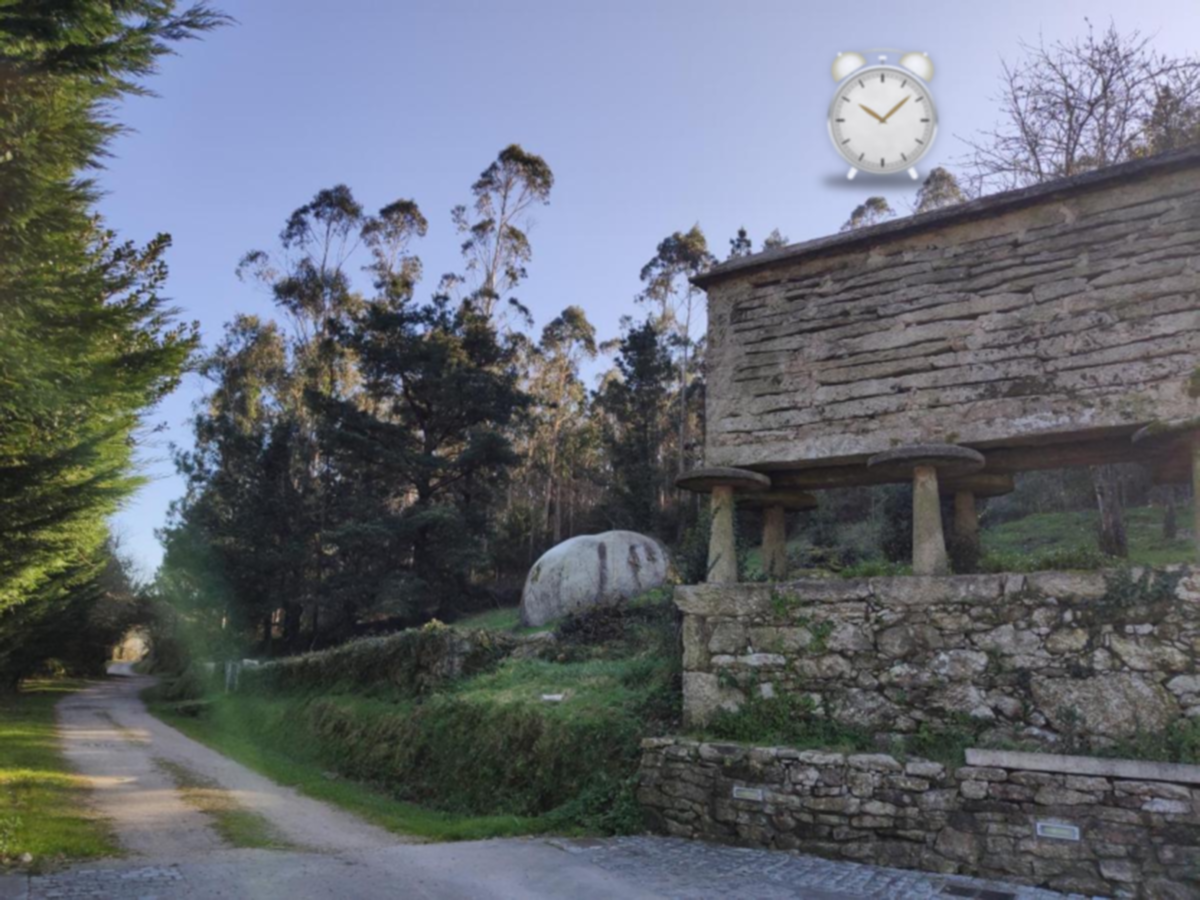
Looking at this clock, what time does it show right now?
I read 10:08
